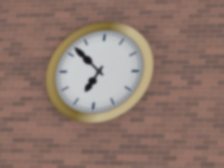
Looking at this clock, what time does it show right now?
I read 6:52
